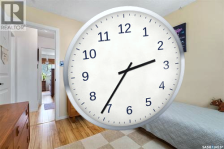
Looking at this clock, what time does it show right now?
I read 2:36
